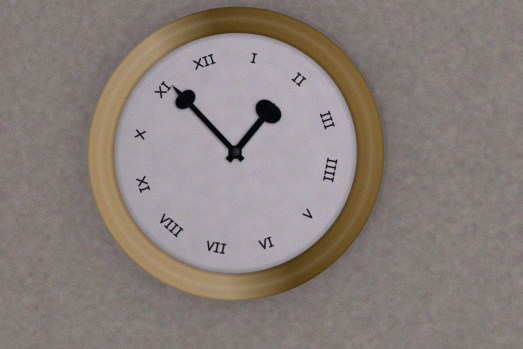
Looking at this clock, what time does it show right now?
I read 1:56
